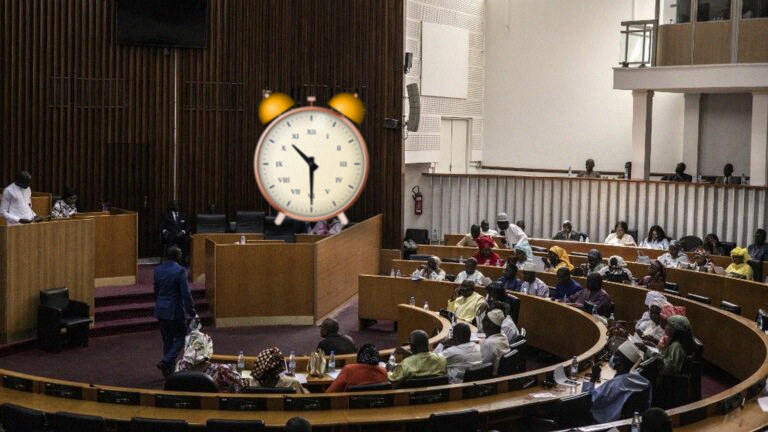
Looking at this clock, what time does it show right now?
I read 10:30
